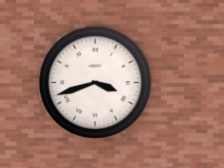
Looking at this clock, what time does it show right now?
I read 3:42
